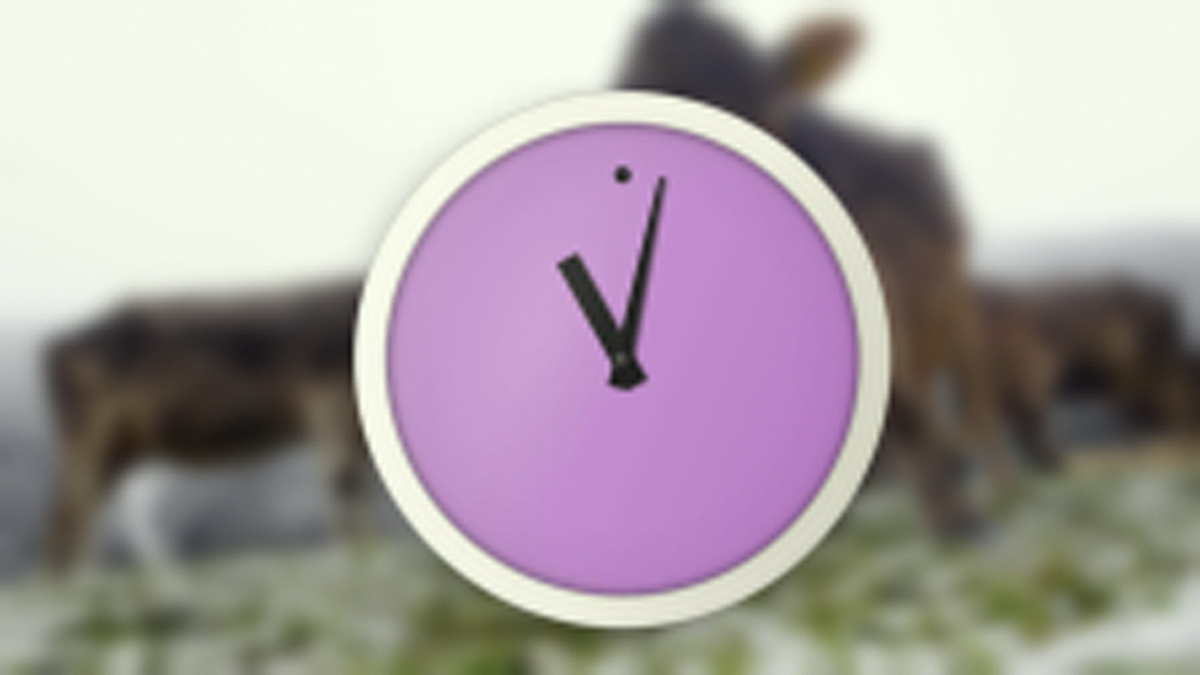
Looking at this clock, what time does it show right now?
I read 11:02
